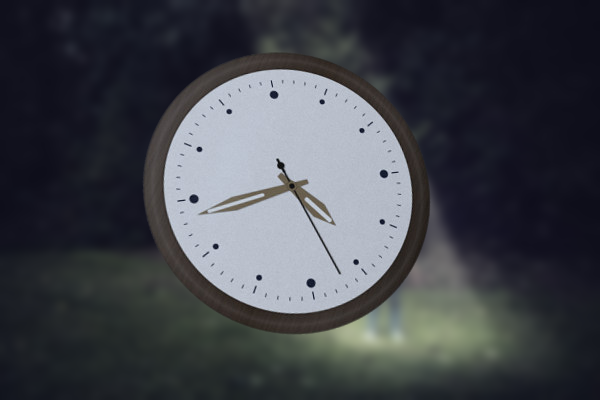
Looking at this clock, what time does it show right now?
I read 4:43:27
